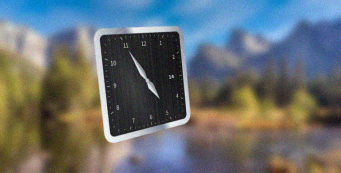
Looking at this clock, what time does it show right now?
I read 4:55
